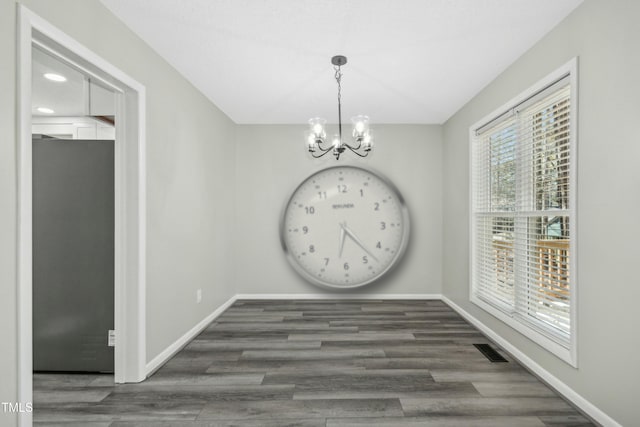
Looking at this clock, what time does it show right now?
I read 6:23
